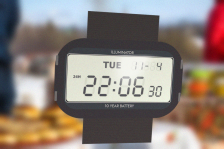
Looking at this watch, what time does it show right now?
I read 22:06:30
